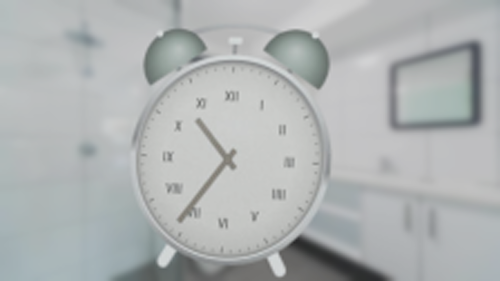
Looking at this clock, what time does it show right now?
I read 10:36
